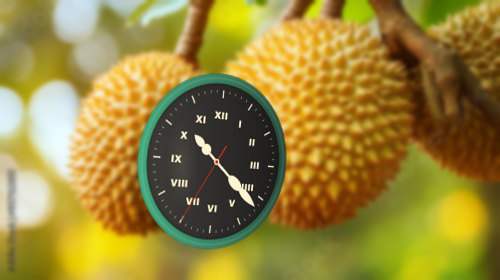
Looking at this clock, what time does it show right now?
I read 10:21:35
